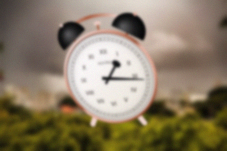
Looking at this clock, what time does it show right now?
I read 1:16
